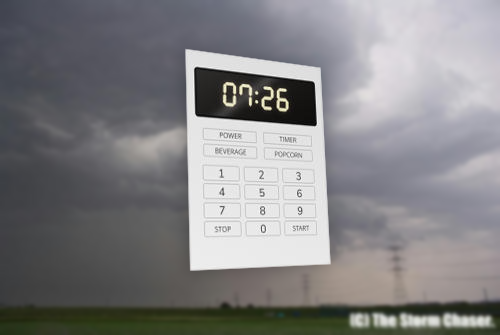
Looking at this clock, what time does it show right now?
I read 7:26
